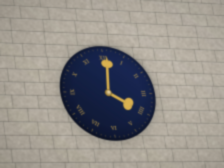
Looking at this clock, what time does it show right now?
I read 4:01
